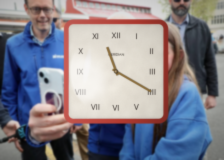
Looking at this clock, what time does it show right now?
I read 11:20
